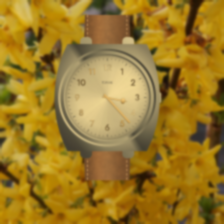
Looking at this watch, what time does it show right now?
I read 3:23
